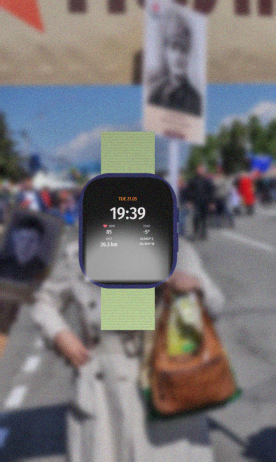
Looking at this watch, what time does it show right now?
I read 19:39
